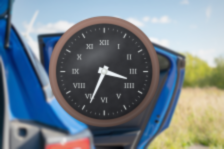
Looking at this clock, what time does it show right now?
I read 3:34
